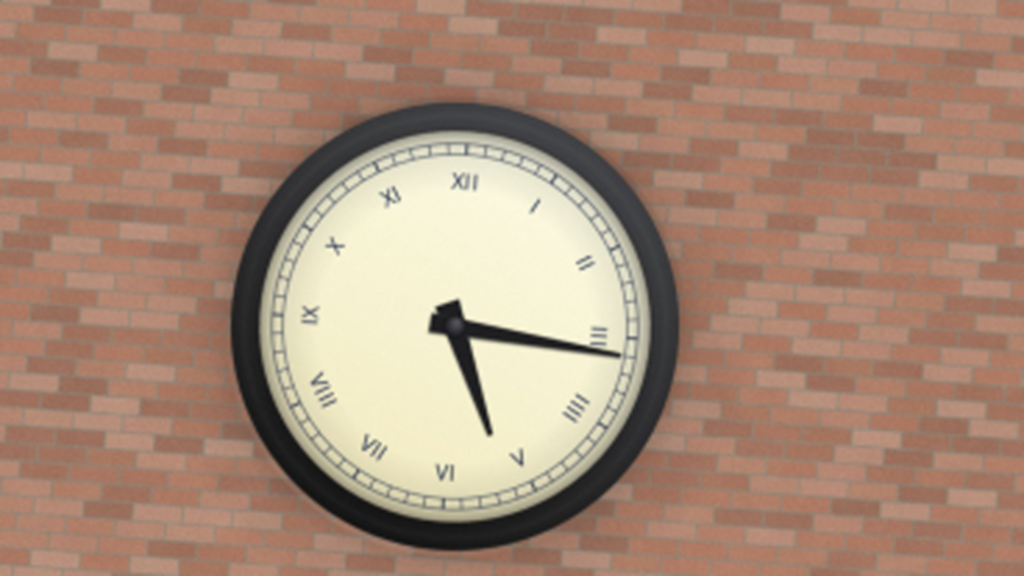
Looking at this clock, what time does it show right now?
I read 5:16
